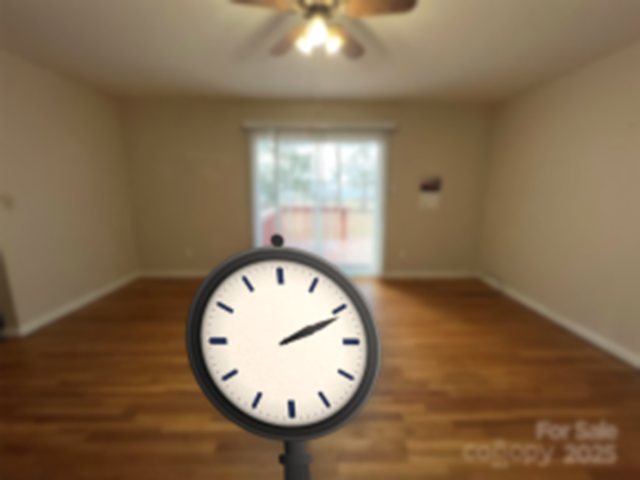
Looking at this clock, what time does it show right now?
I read 2:11
